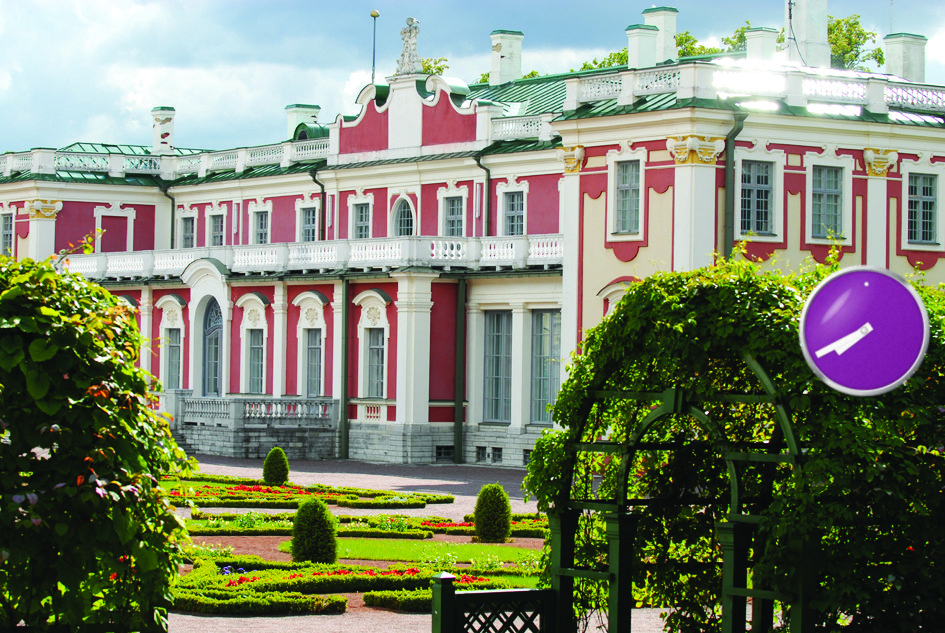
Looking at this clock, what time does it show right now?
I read 7:40
